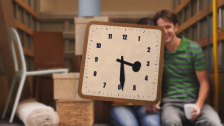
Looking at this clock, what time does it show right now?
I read 3:29
